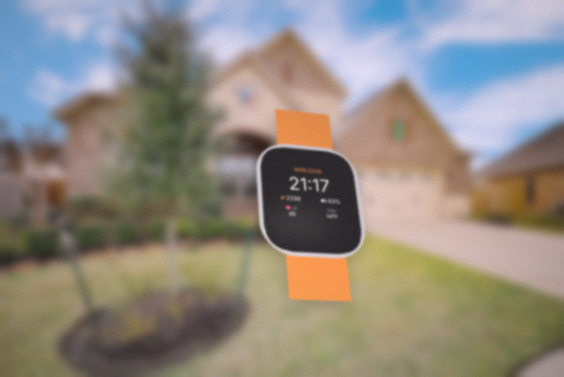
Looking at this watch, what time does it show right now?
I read 21:17
